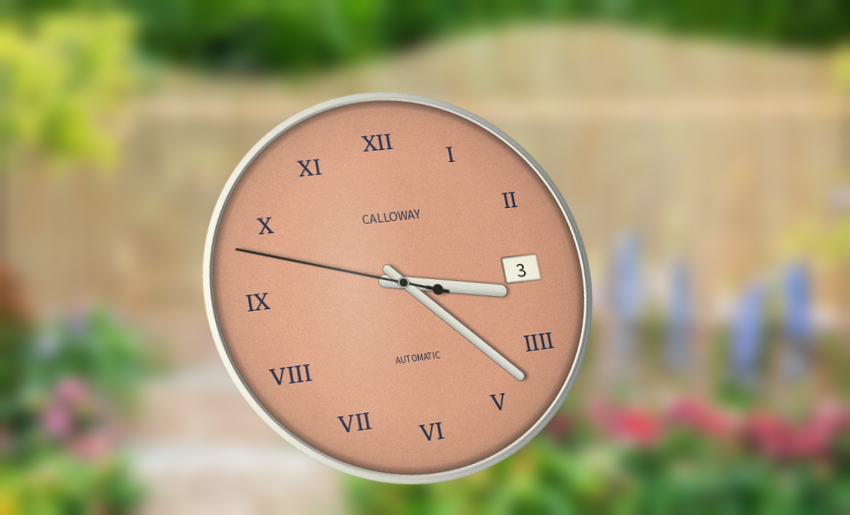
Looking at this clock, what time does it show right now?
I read 3:22:48
